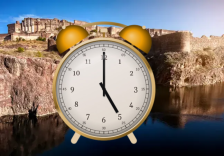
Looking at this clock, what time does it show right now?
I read 5:00
